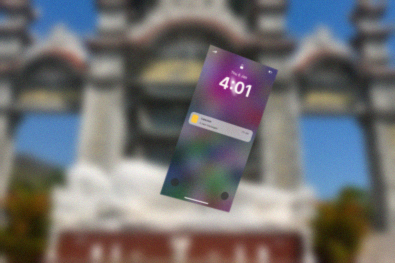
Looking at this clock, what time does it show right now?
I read 4:01
